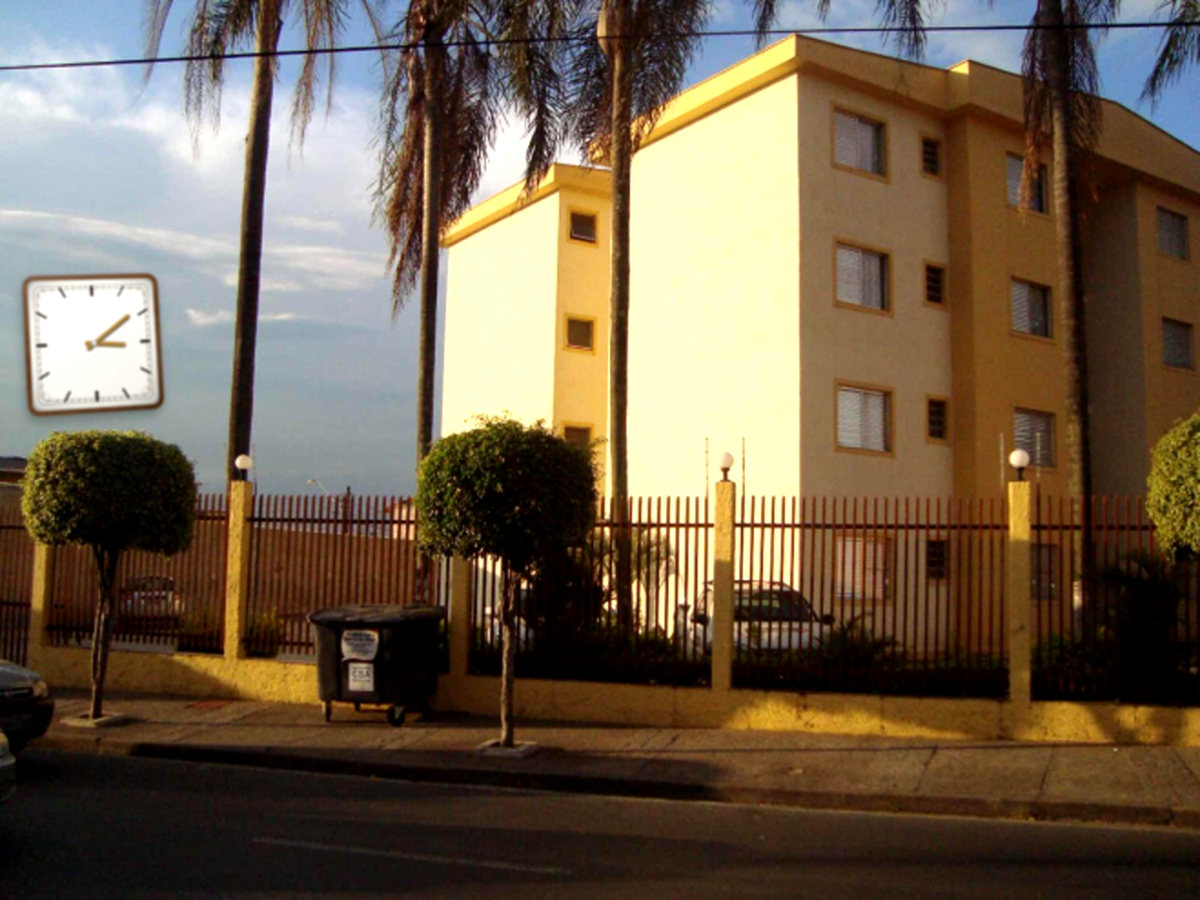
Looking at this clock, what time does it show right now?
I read 3:09
